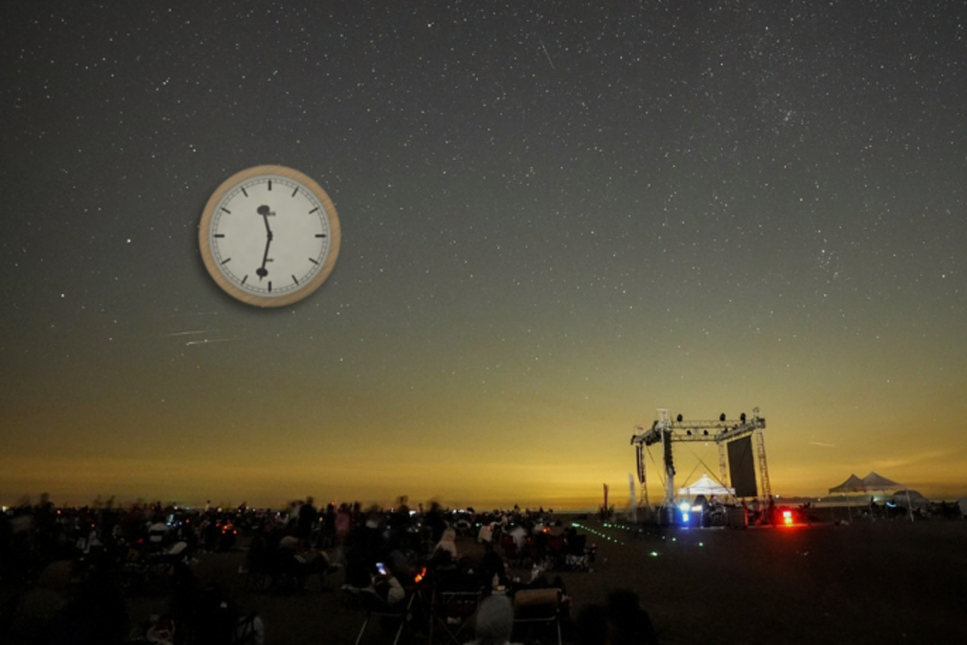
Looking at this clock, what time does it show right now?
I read 11:32
